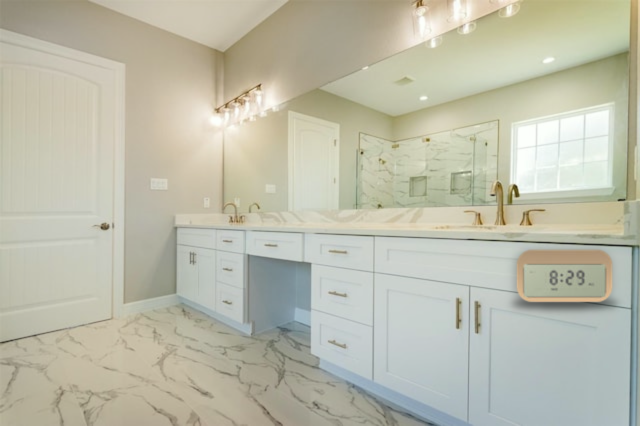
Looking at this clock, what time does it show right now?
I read 8:29
